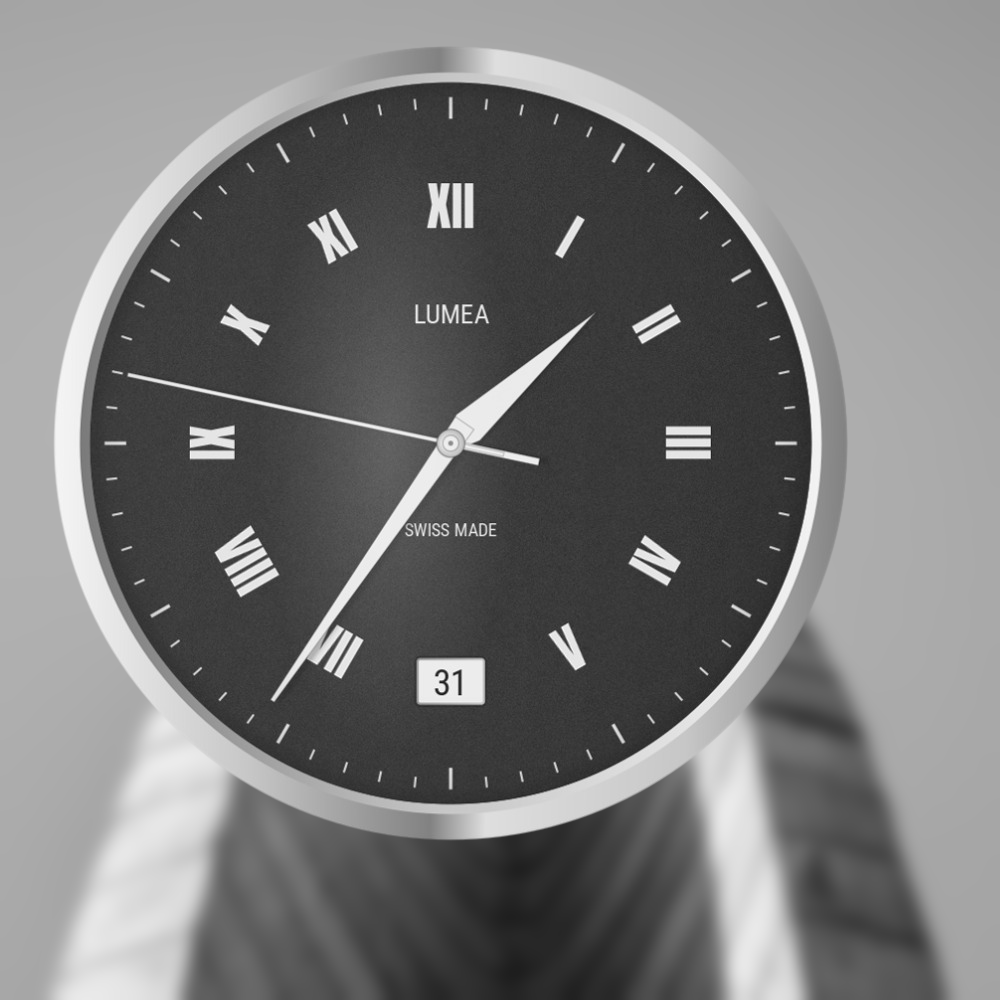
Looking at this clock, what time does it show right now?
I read 1:35:47
